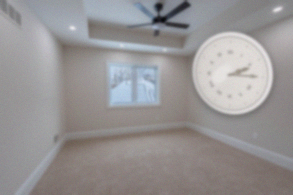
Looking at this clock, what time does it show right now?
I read 2:15
